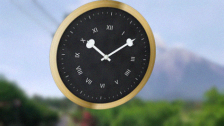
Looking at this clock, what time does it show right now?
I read 10:09
